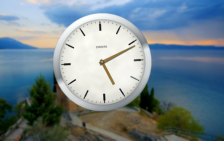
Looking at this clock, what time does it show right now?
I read 5:11
